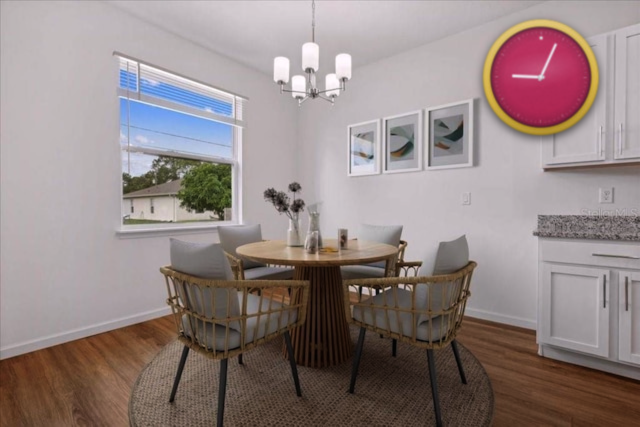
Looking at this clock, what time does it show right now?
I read 9:04
